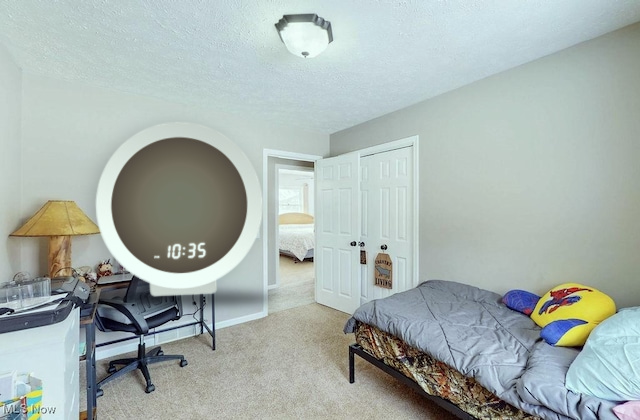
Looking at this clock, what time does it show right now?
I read 10:35
